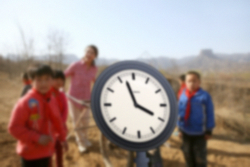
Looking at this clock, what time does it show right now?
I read 3:57
